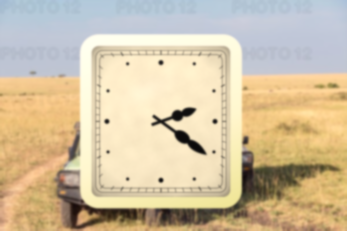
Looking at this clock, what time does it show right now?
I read 2:21
